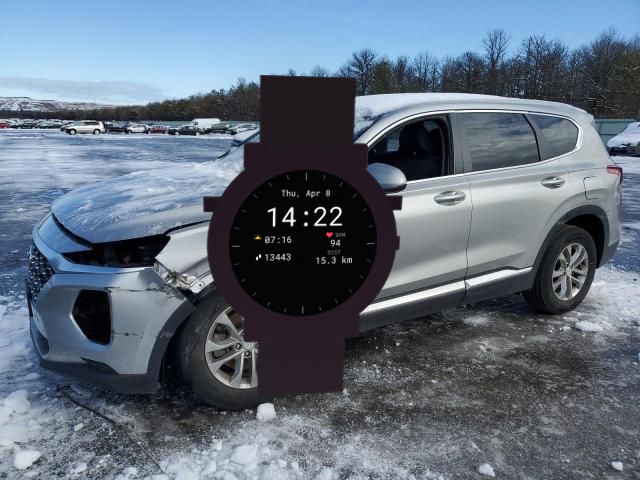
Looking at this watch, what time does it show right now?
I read 14:22
